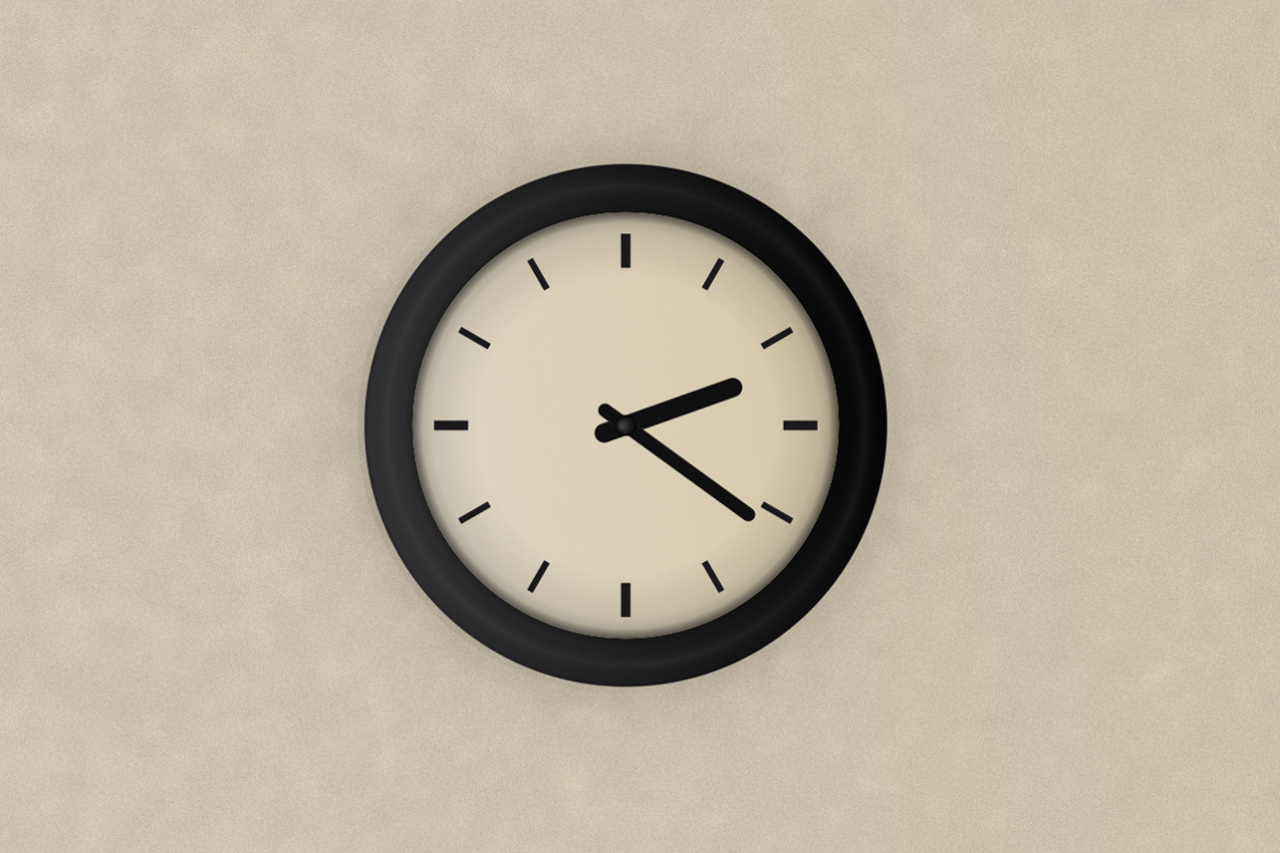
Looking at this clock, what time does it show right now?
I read 2:21
